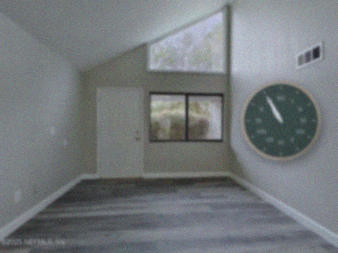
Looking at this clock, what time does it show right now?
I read 10:55
